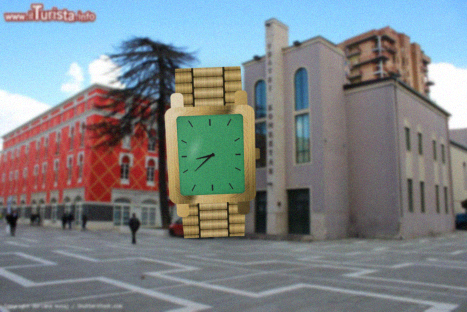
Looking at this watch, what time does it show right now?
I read 8:38
